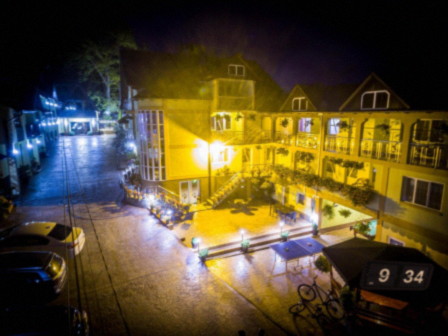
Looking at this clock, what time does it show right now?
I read 9:34
